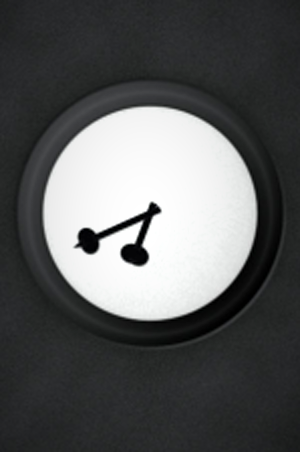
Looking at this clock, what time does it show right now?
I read 6:41
